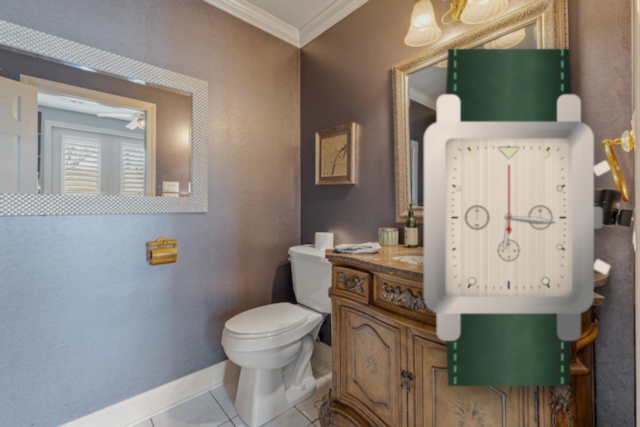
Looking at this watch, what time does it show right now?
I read 6:16
